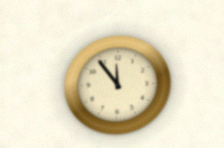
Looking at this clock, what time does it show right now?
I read 11:54
